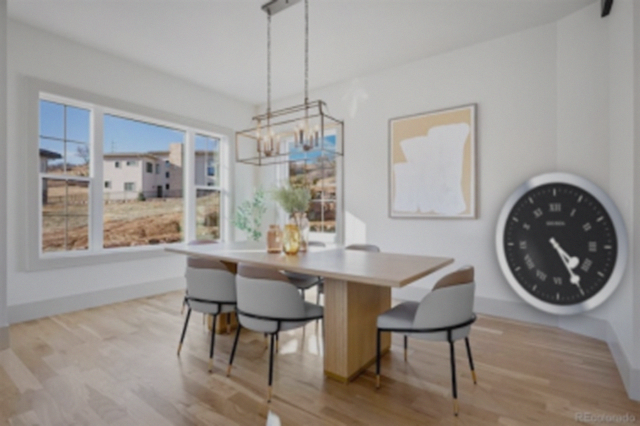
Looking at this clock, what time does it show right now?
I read 4:25
